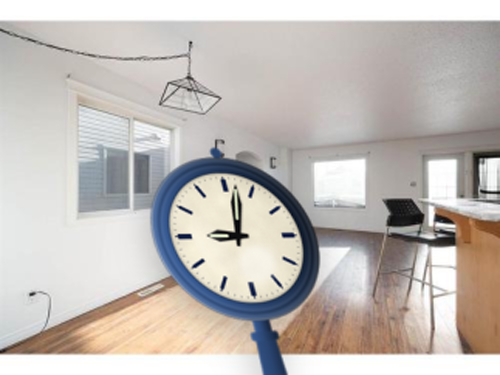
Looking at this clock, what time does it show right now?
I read 9:02
